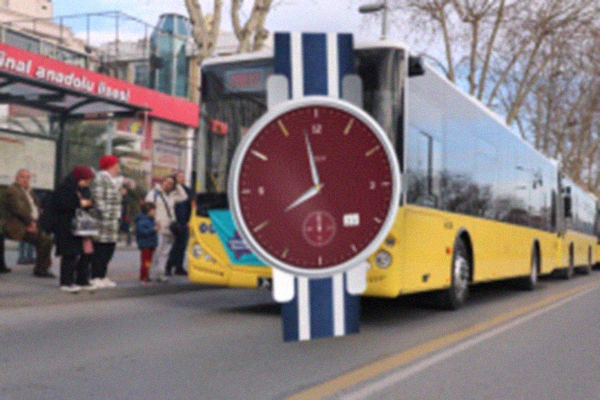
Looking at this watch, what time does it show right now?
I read 7:58
